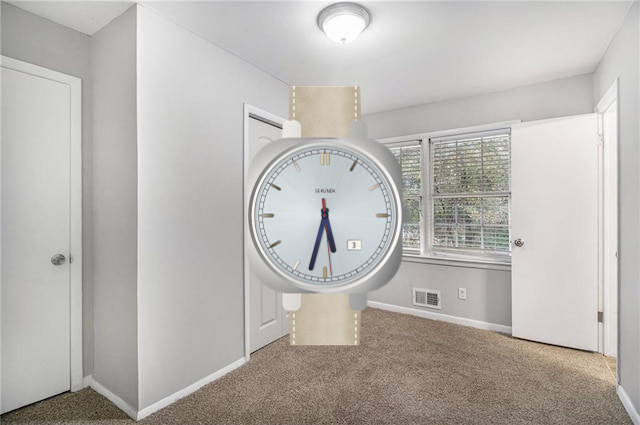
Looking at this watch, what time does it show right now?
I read 5:32:29
